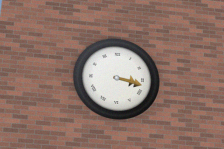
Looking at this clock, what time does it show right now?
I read 3:17
